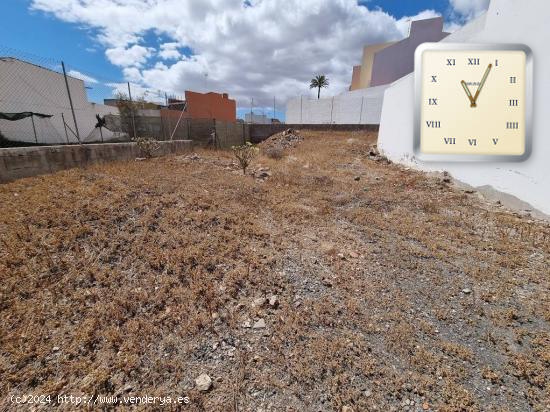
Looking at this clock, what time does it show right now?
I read 11:04
